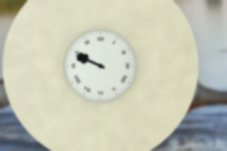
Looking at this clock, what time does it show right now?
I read 9:49
